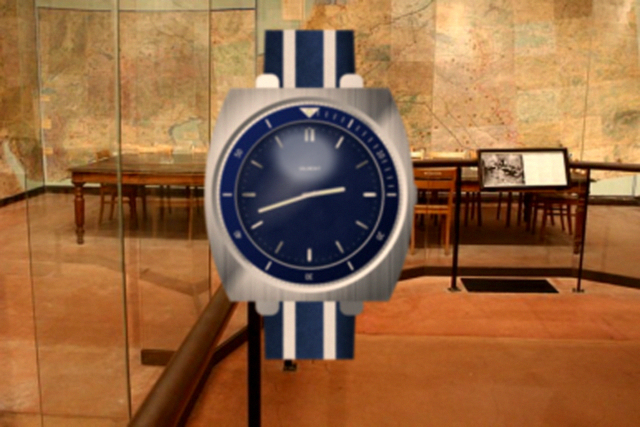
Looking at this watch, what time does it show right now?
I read 2:42
